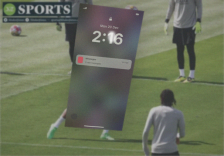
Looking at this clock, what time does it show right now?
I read 2:16
